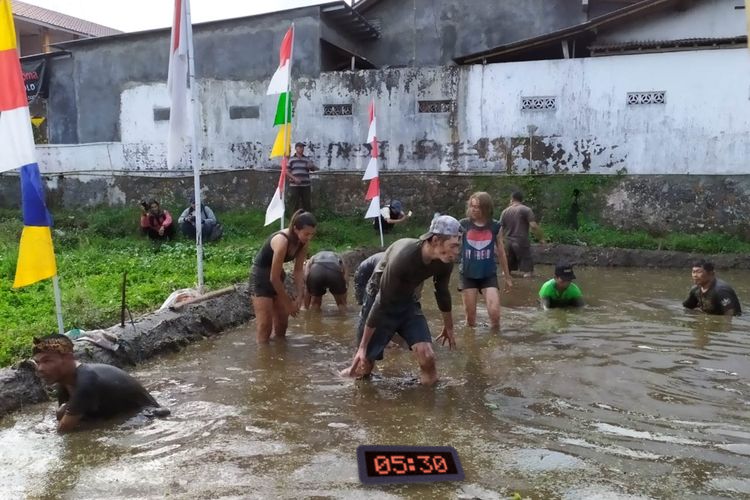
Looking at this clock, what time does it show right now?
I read 5:30
